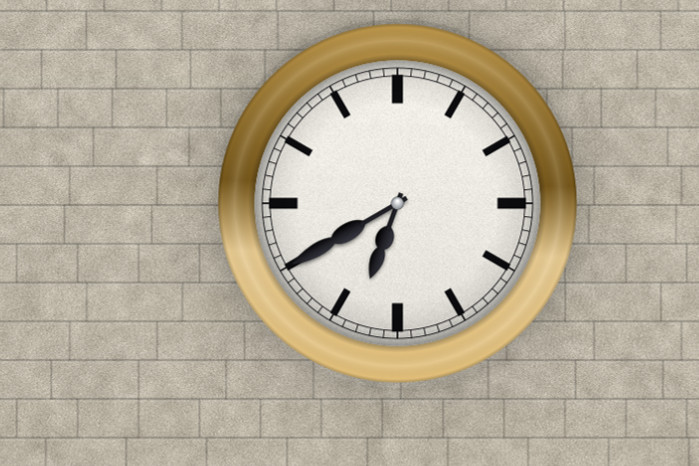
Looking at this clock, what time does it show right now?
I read 6:40
